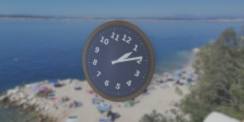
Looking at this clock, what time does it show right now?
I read 1:09
